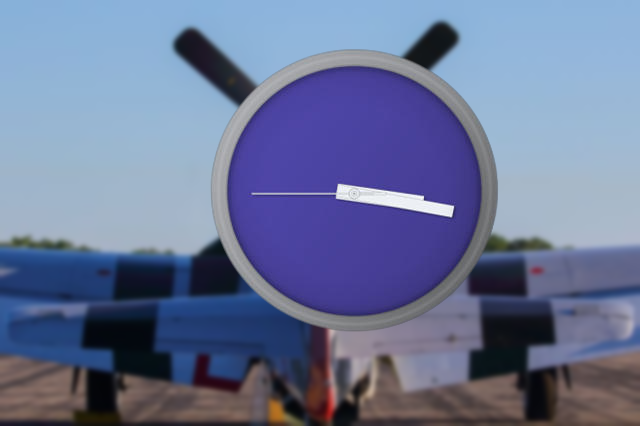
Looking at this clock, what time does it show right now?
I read 3:16:45
